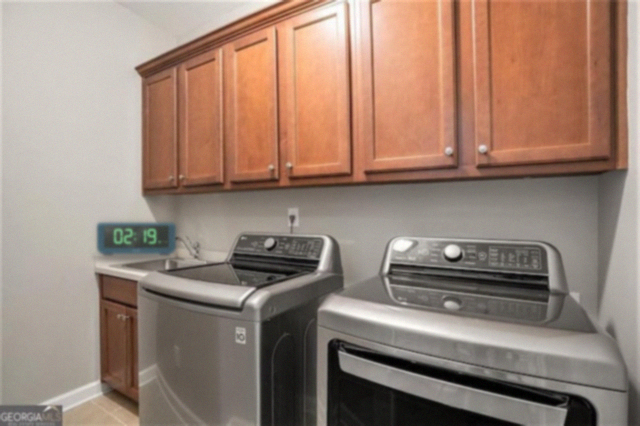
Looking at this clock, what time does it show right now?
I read 2:19
